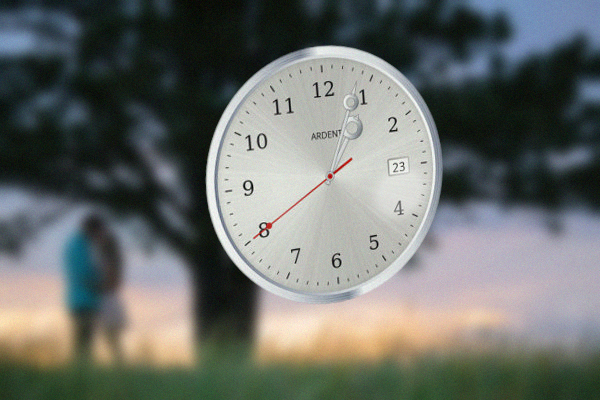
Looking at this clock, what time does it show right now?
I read 1:03:40
